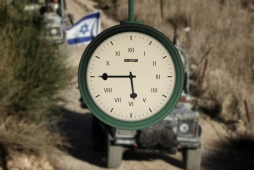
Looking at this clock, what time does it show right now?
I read 5:45
